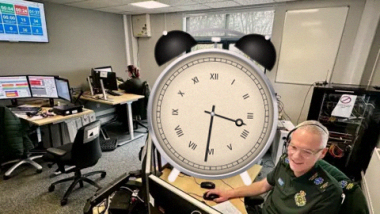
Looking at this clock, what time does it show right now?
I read 3:31
